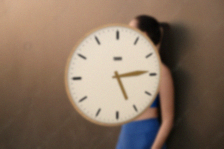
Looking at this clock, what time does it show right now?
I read 5:14
